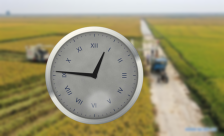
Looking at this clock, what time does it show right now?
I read 12:46
